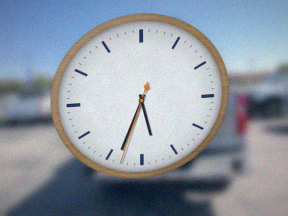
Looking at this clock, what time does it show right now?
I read 5:33:33
